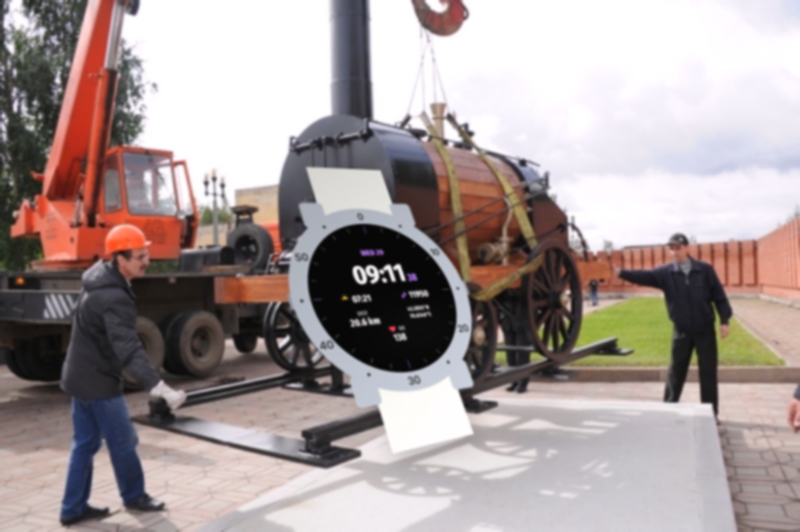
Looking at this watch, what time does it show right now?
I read 9:11
